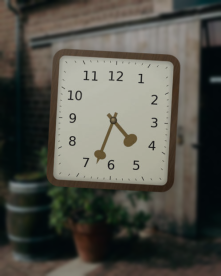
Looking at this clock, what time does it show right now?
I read 4:33
